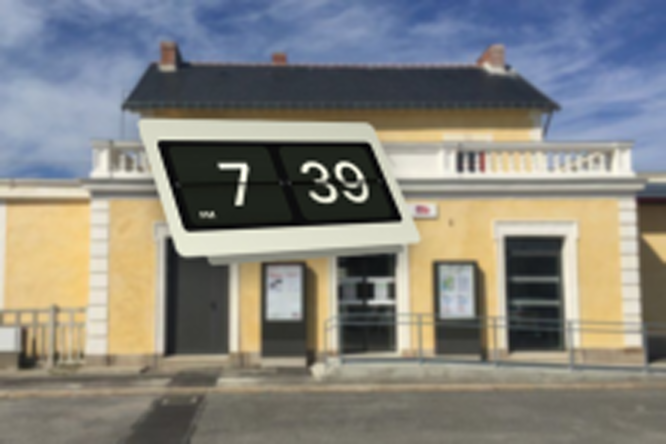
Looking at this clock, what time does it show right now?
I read 7:39
